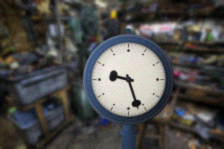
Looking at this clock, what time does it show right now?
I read 9:27
